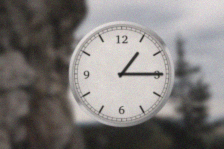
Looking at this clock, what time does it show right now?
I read 1:15
